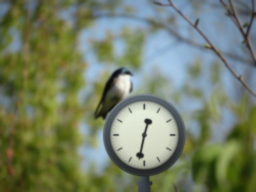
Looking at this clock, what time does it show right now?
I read 12:32
